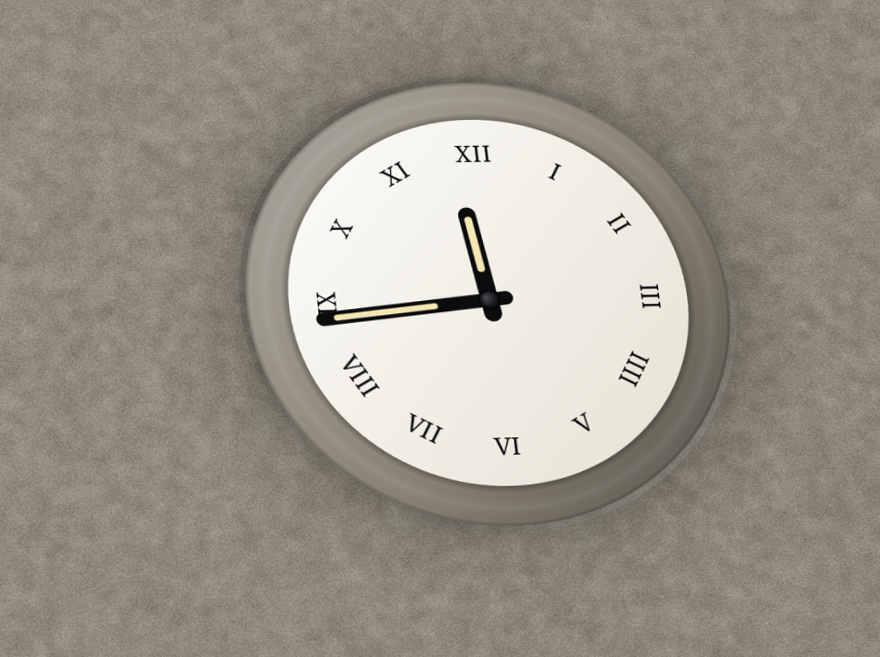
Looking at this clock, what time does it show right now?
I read 11:44
